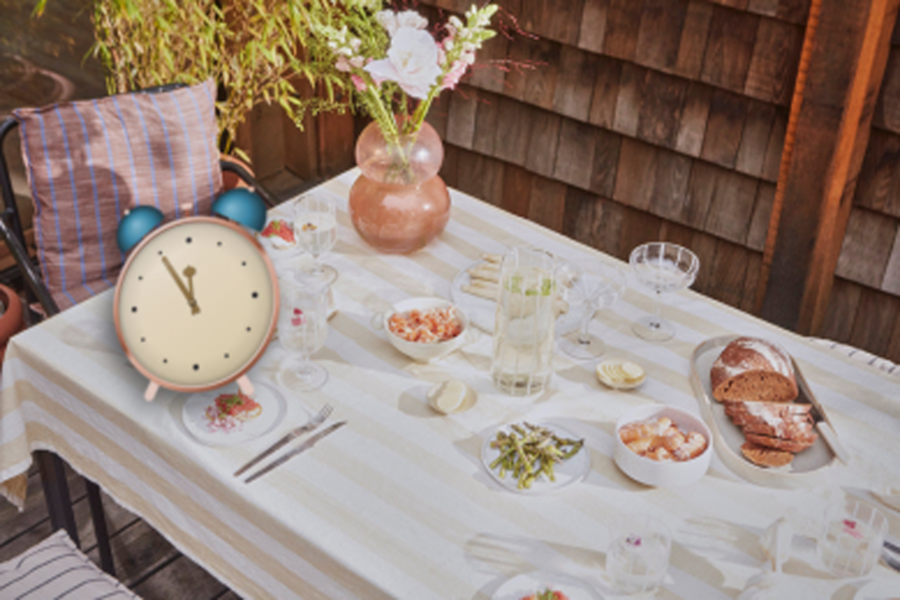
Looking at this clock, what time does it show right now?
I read 11:55
